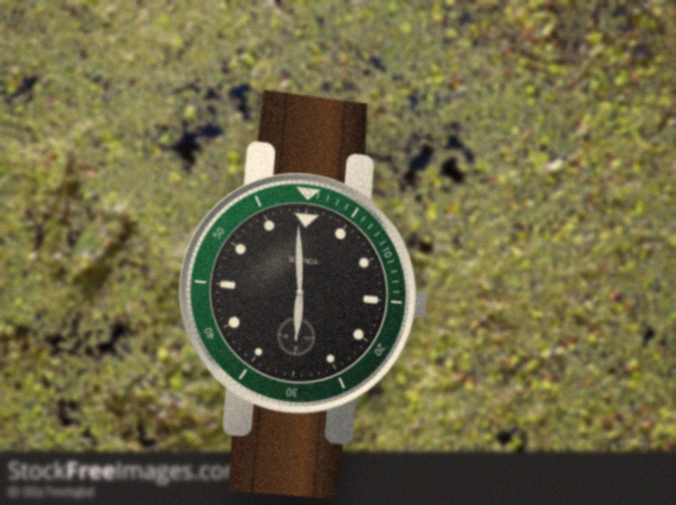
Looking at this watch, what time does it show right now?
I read 5:59
